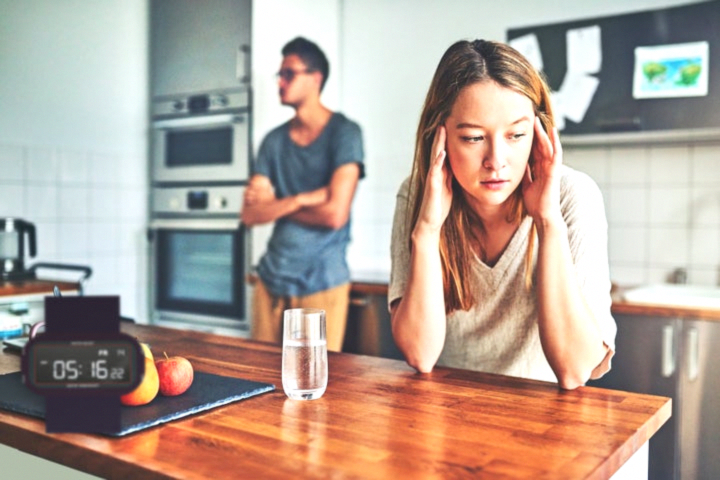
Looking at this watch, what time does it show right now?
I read 5:16
